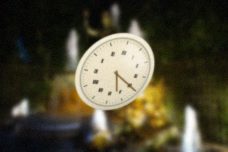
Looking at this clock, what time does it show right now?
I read 5:20
